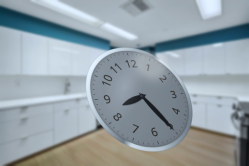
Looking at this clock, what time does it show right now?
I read 8:25
